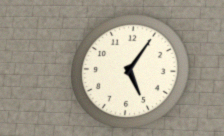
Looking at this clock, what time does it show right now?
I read 5:05
